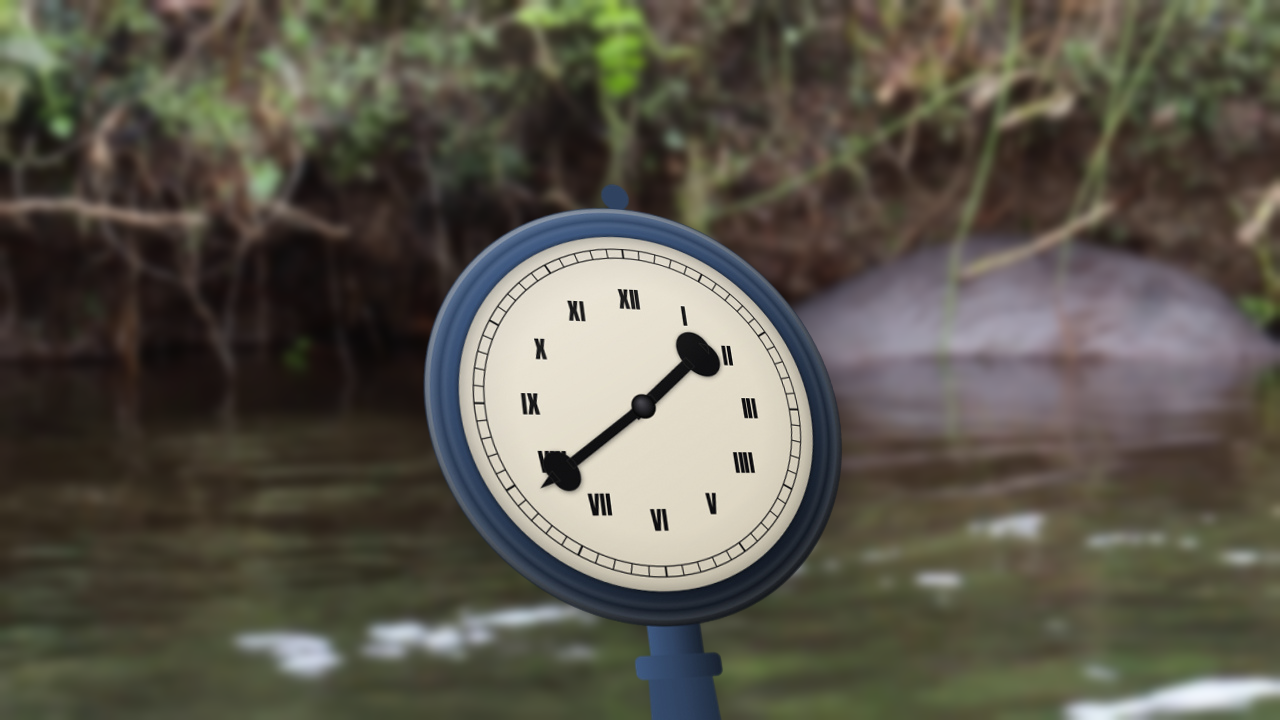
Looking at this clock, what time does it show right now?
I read 1:39
